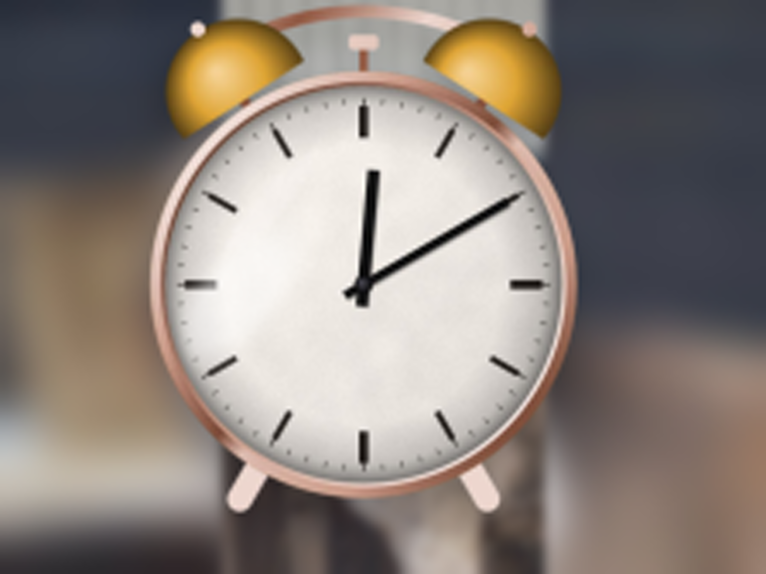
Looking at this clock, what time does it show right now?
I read 12:10
